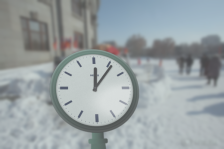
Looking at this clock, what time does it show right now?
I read 12:06
